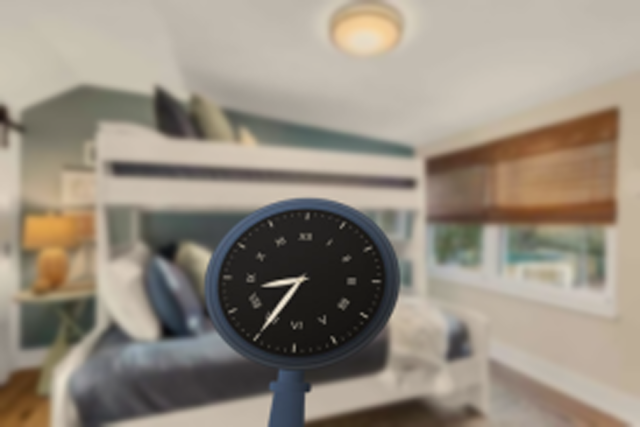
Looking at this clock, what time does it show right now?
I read 8:35
